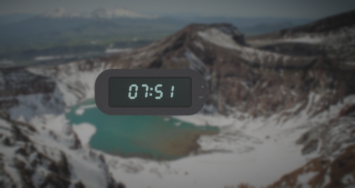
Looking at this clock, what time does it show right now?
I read 7:51
